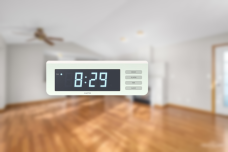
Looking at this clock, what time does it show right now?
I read 8:29
